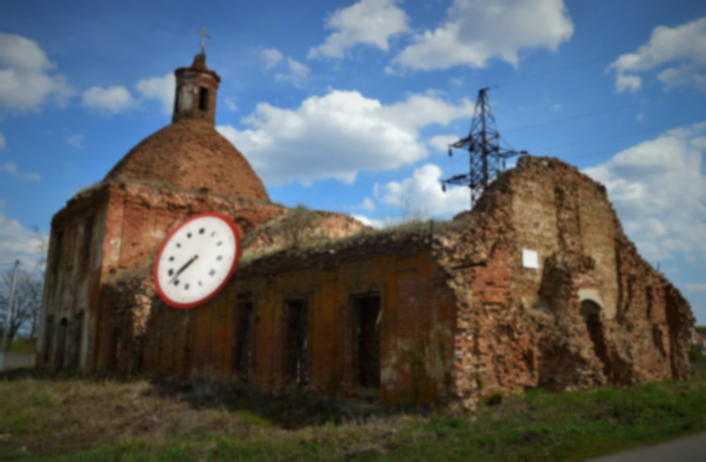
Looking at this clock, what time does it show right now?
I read 7:37
